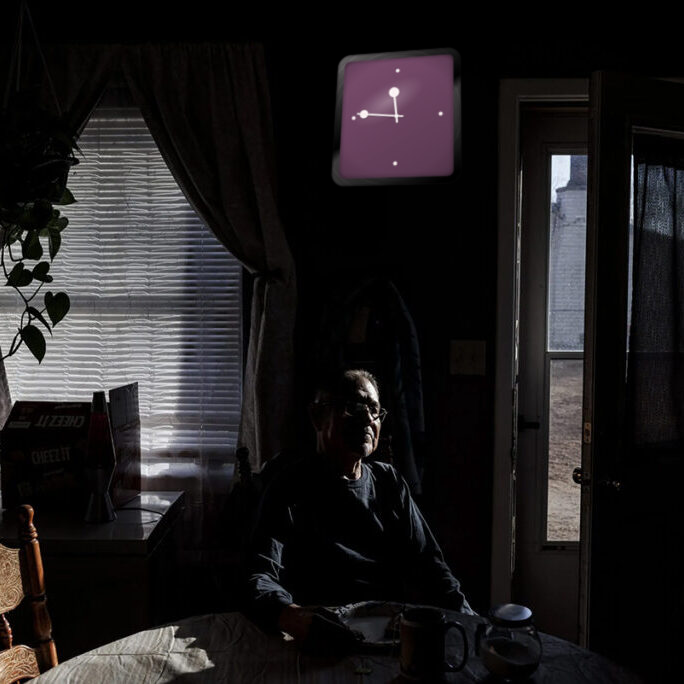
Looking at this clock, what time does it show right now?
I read 11:46
